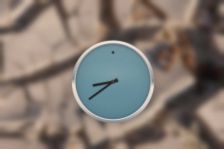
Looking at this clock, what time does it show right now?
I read 8:39
